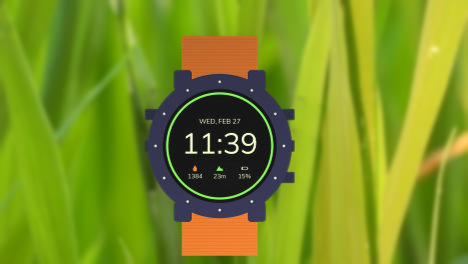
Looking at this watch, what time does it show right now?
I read 11:39
